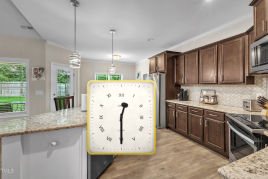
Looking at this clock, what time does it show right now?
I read 12:30
